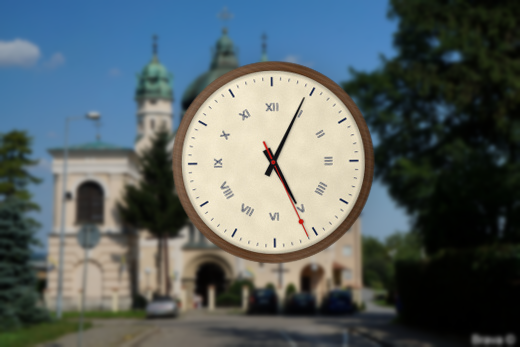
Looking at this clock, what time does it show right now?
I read 5:04:26
